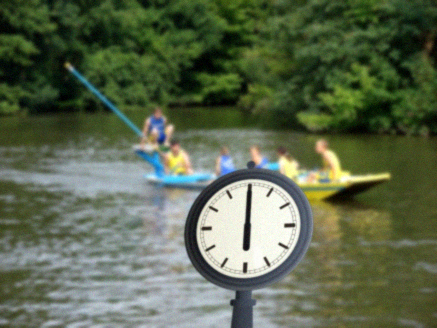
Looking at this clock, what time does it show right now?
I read 6:00
